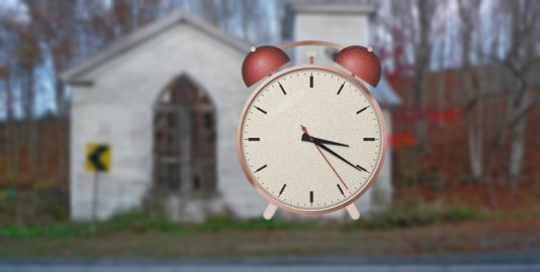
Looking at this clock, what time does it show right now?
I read 3:20:24
